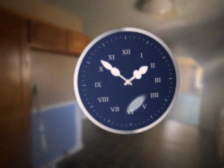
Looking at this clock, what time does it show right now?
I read 1:52
